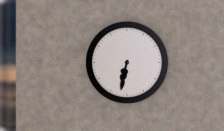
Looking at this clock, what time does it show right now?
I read 6:32
